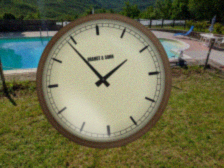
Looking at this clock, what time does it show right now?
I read 1:54
